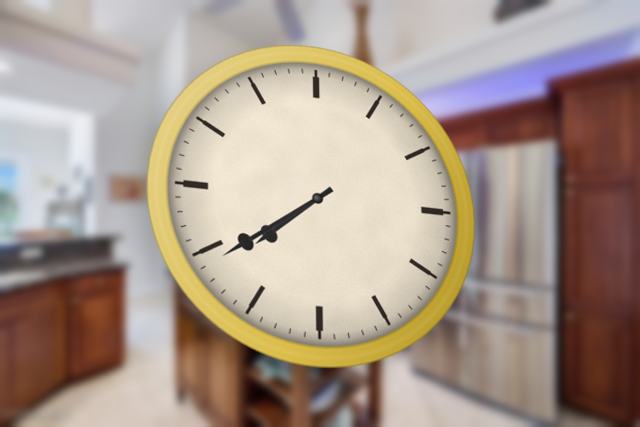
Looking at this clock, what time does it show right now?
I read 7:39
